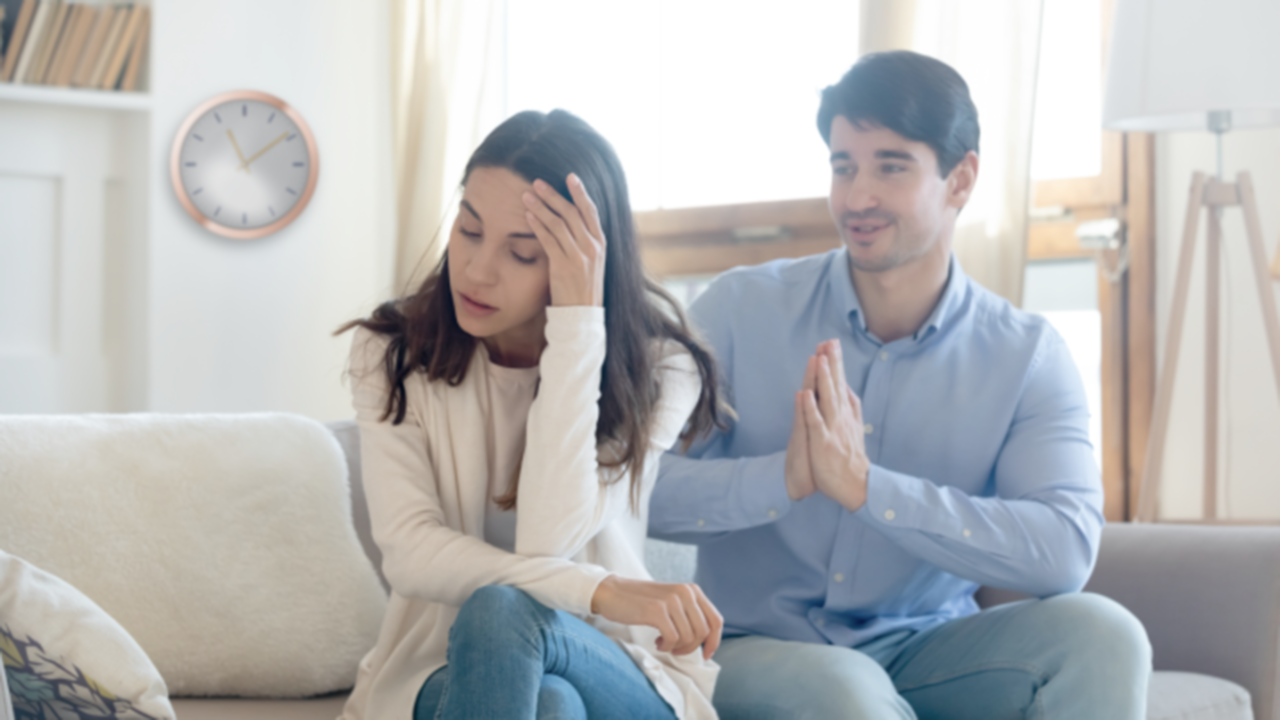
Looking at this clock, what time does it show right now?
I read 11:09
